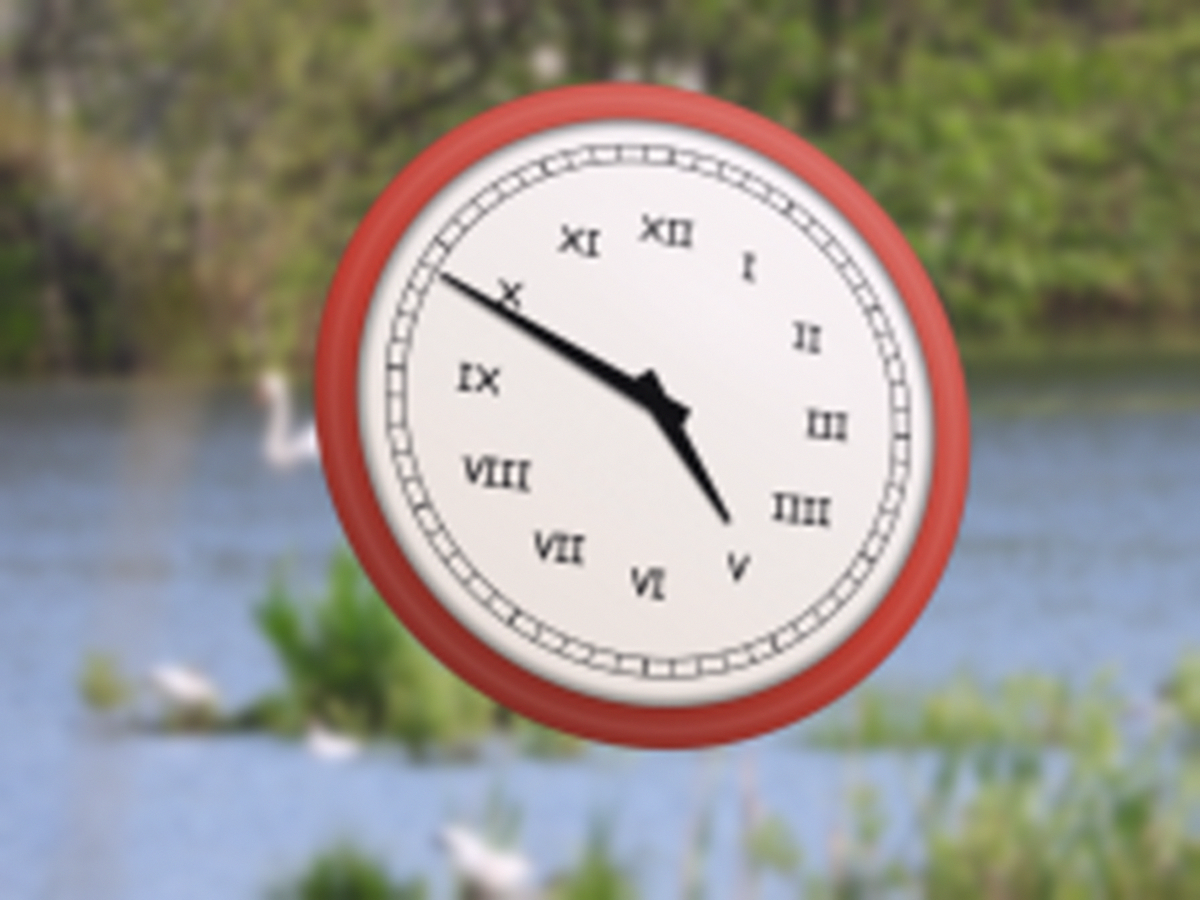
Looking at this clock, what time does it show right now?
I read 4:49
